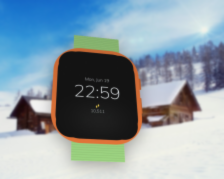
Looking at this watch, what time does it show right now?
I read 22:59
